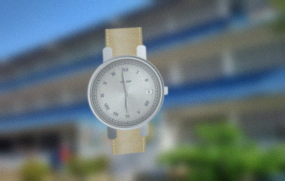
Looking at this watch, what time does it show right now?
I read 5:59
